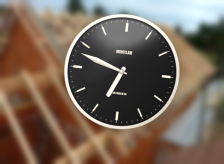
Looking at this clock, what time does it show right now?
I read 6:48
